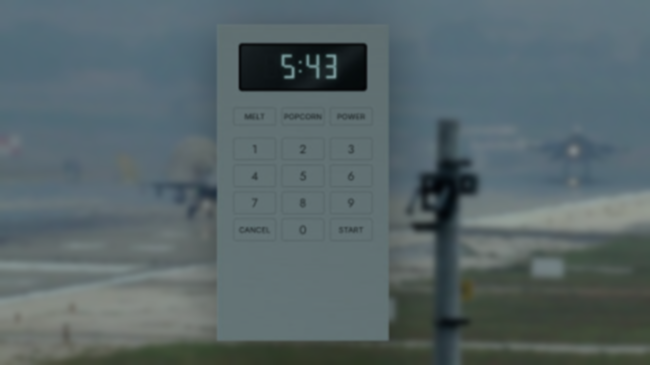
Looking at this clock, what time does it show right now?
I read 5:43
